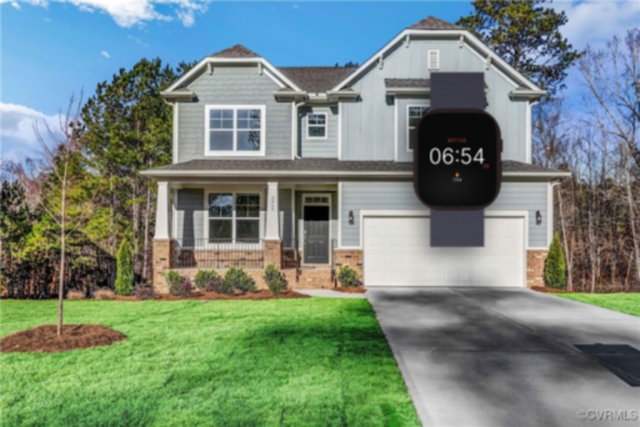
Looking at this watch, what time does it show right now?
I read 6:54
